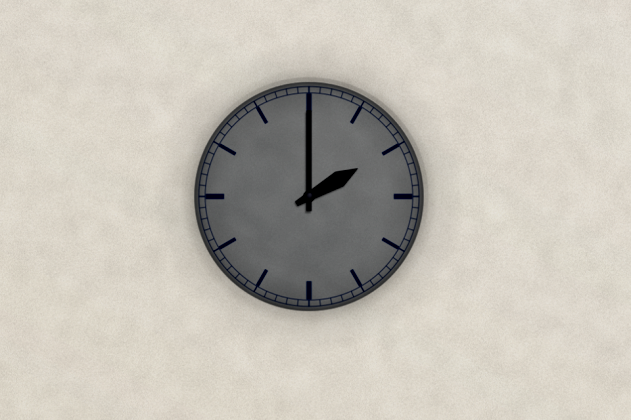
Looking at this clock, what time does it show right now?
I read 2:00
